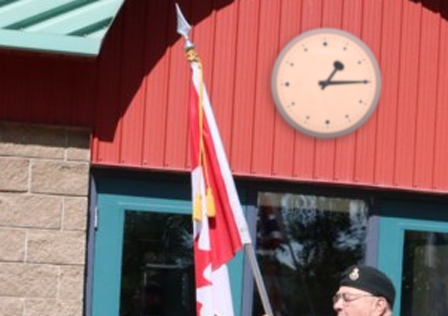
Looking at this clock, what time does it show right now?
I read 1:15
